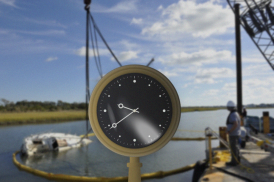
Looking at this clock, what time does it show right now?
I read 9:39
